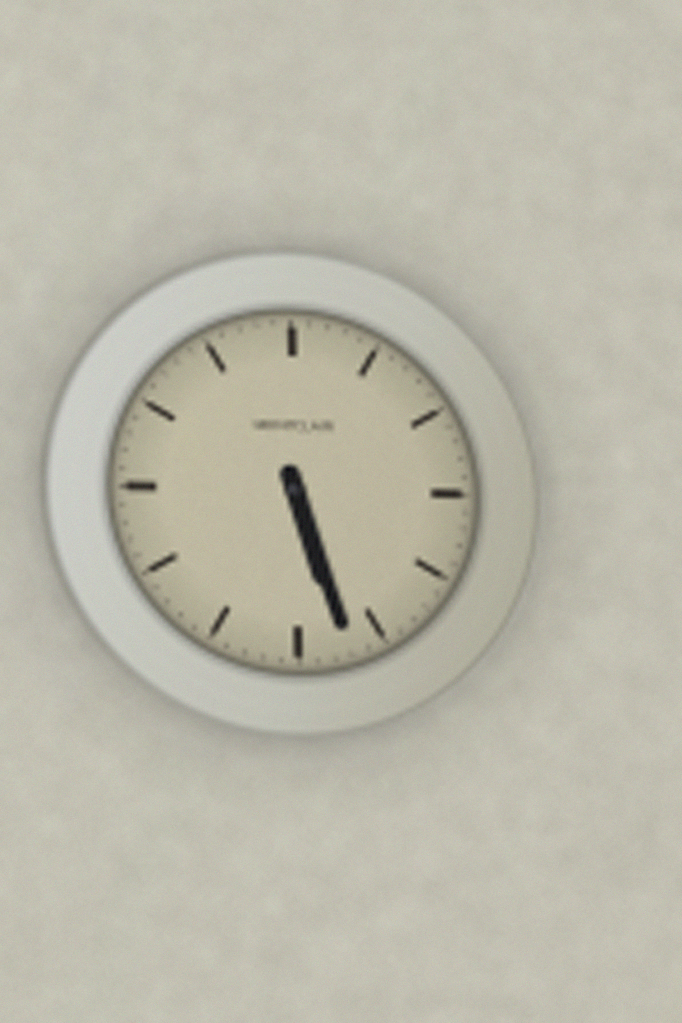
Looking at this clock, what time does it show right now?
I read 5:27
